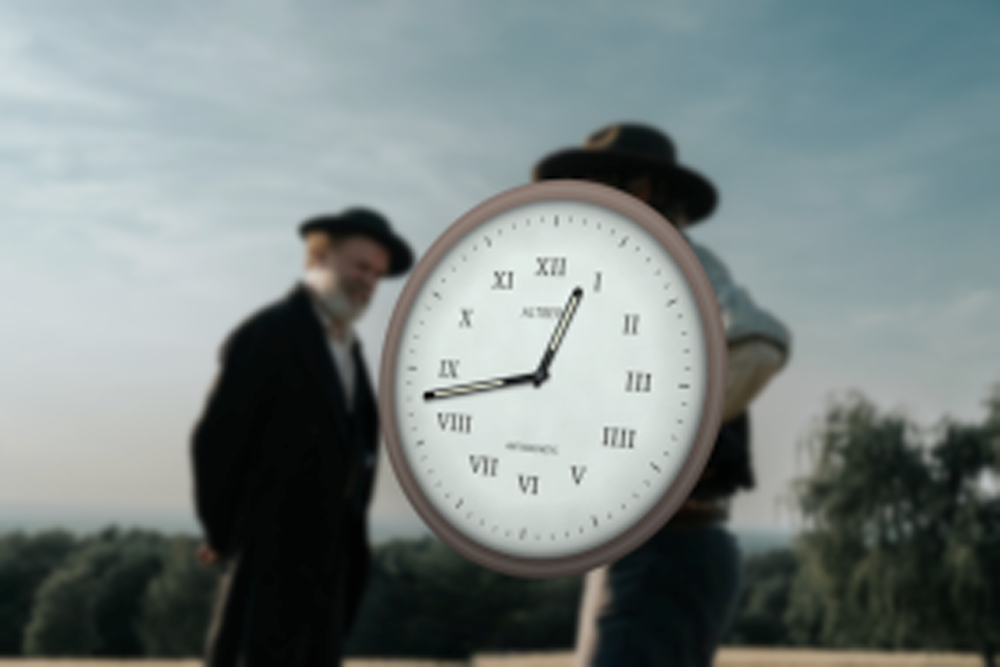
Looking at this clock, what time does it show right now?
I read 12:43
